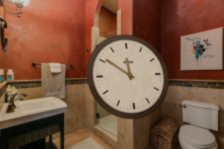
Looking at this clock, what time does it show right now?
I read 11:51
